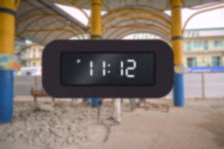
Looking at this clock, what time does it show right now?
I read 11:12
